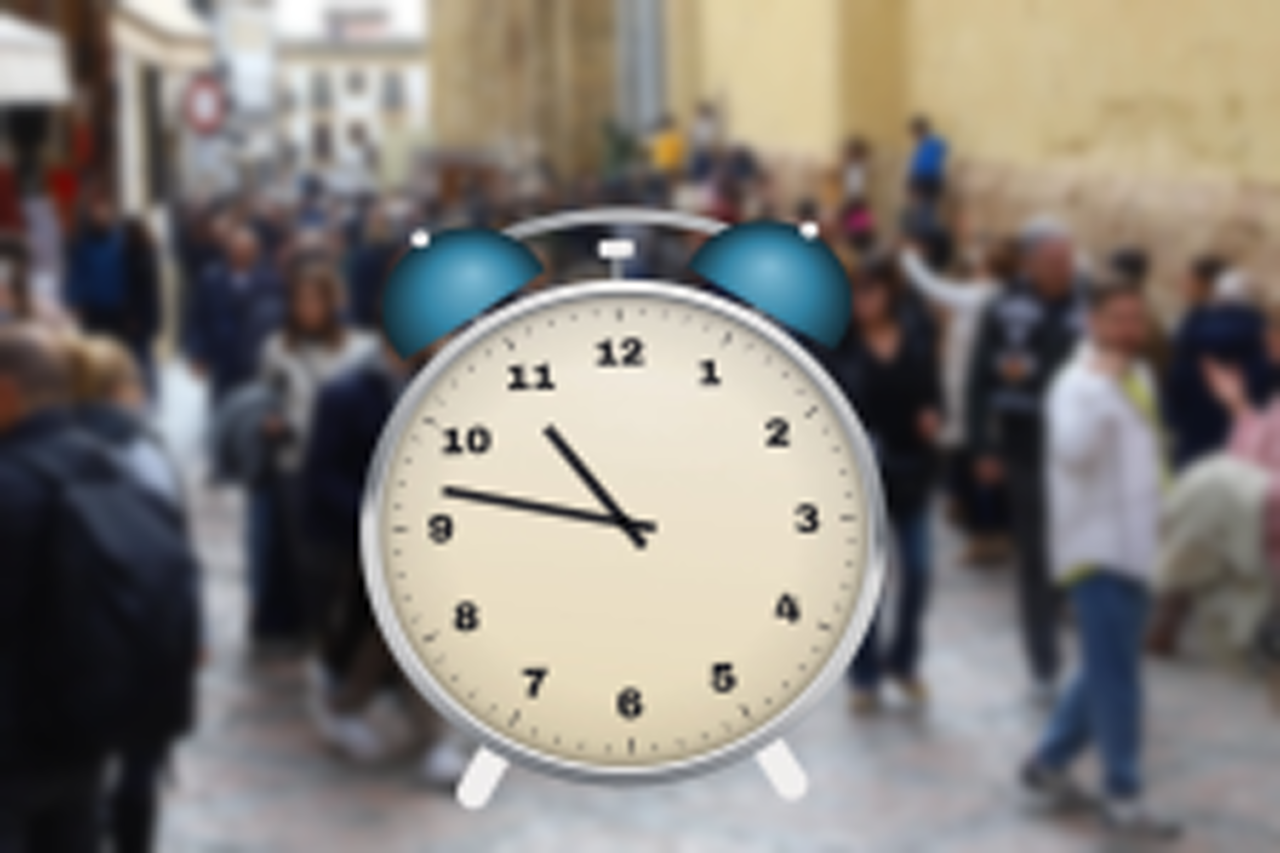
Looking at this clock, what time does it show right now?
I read 10:47
